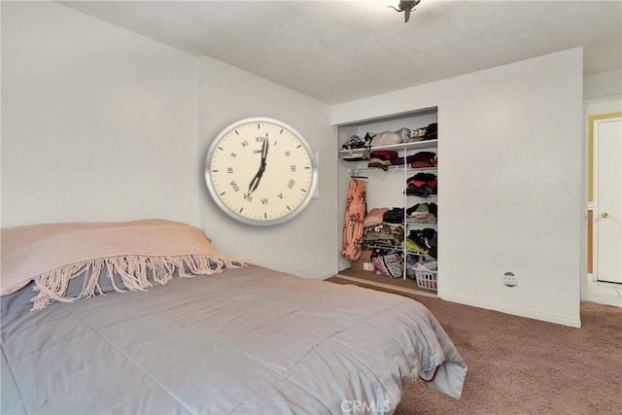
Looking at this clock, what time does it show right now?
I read 7:02
